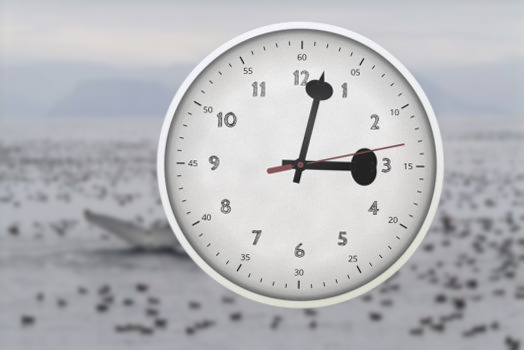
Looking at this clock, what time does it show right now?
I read 3:02:13
